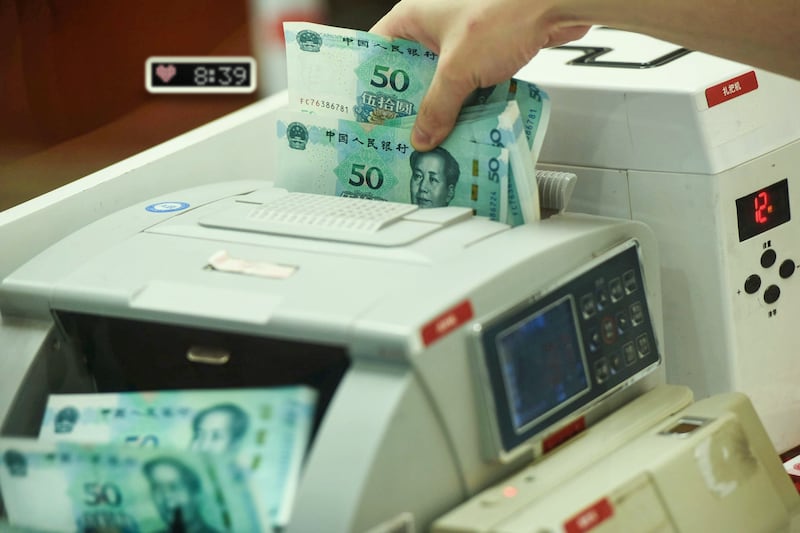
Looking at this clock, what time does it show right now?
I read 8:39
